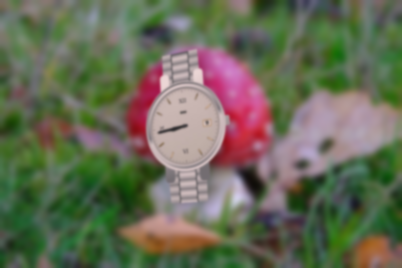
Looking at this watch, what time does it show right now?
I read 8:44
